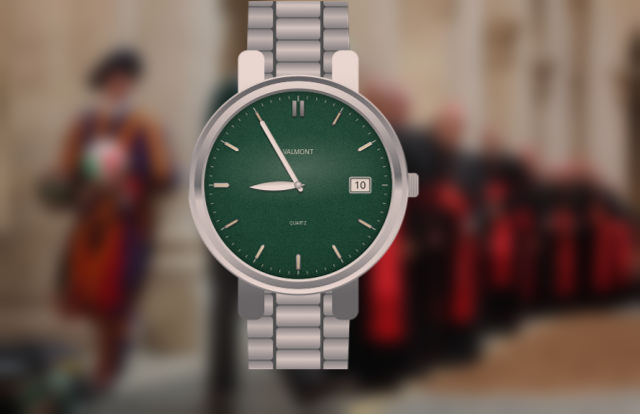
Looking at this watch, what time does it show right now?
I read 8:55
